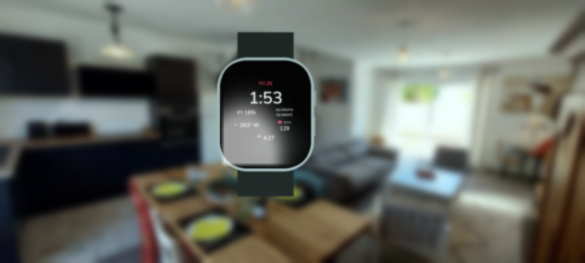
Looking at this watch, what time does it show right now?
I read 1:53
